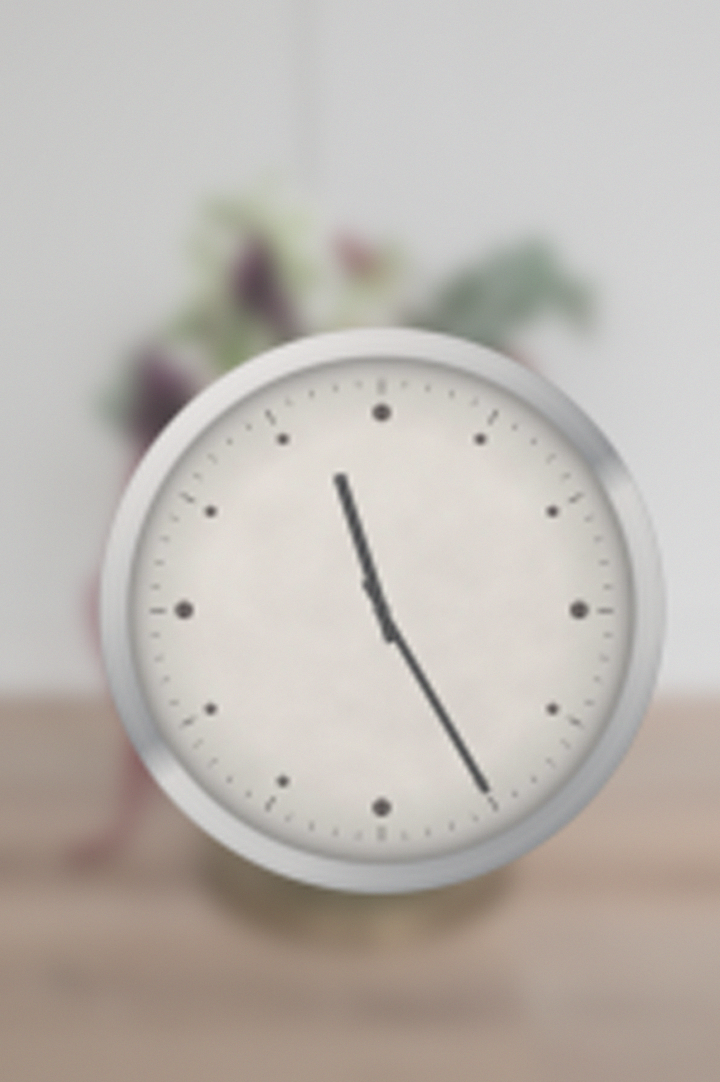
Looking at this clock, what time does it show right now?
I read 11:25
